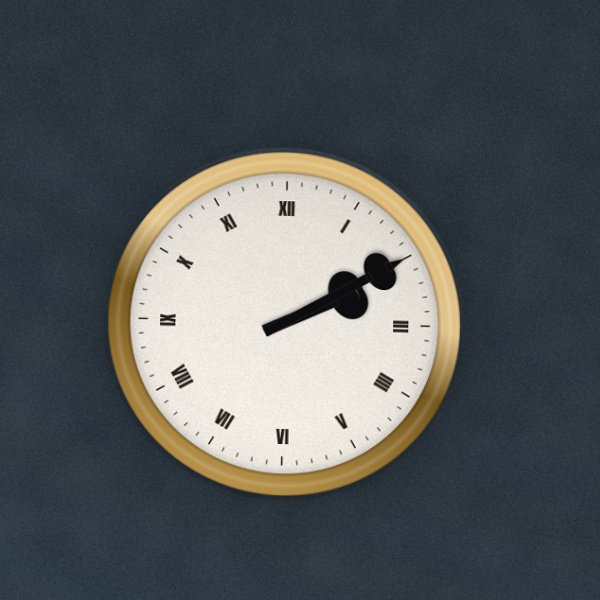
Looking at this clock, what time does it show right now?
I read 2:10
